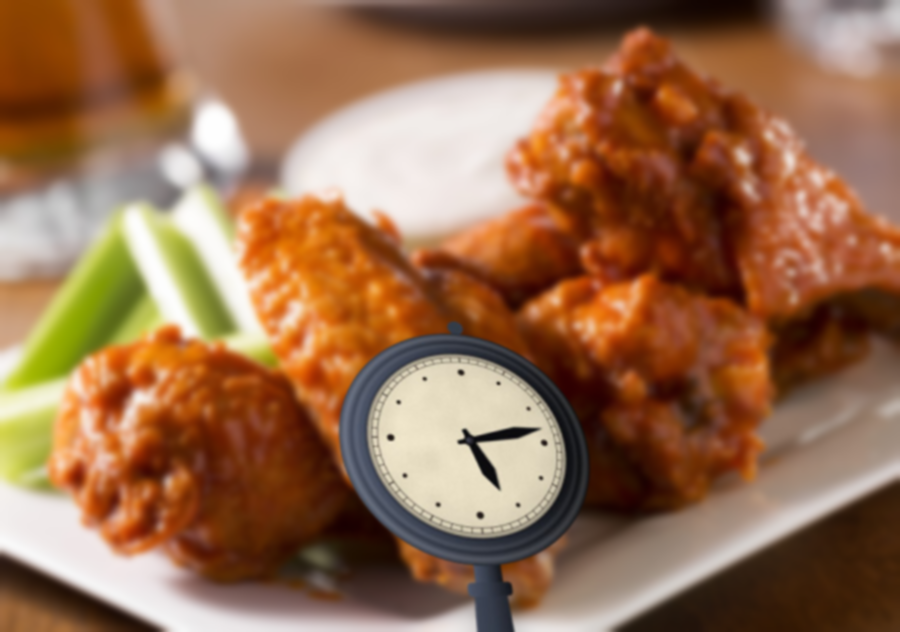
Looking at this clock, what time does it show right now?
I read 5:13
